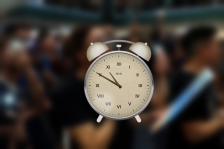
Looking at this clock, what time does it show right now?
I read 10:50
